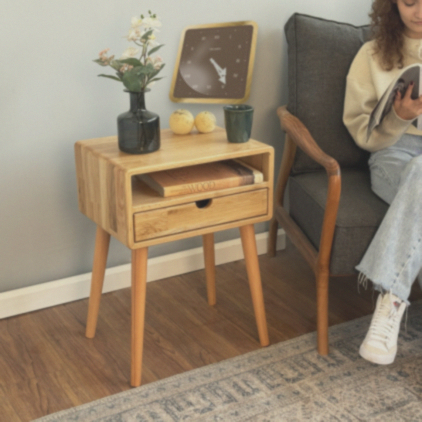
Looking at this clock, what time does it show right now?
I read 4:24
